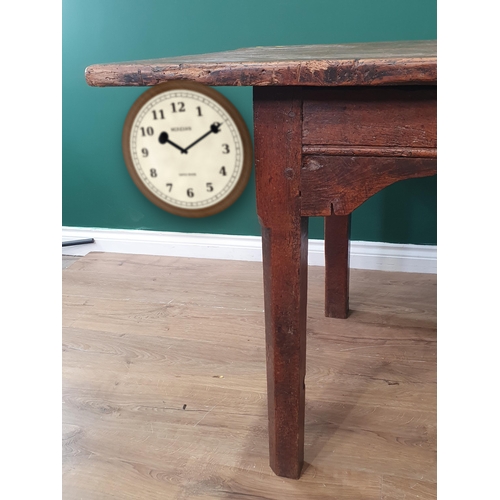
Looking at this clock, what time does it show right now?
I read 10:10
